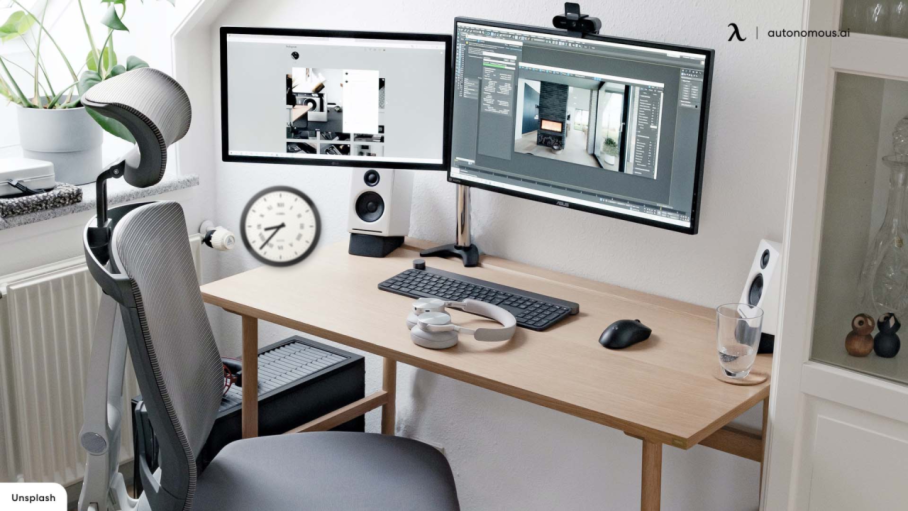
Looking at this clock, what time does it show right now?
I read 8:37
